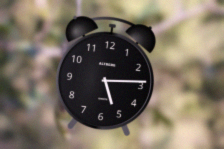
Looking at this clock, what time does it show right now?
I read 5:14
